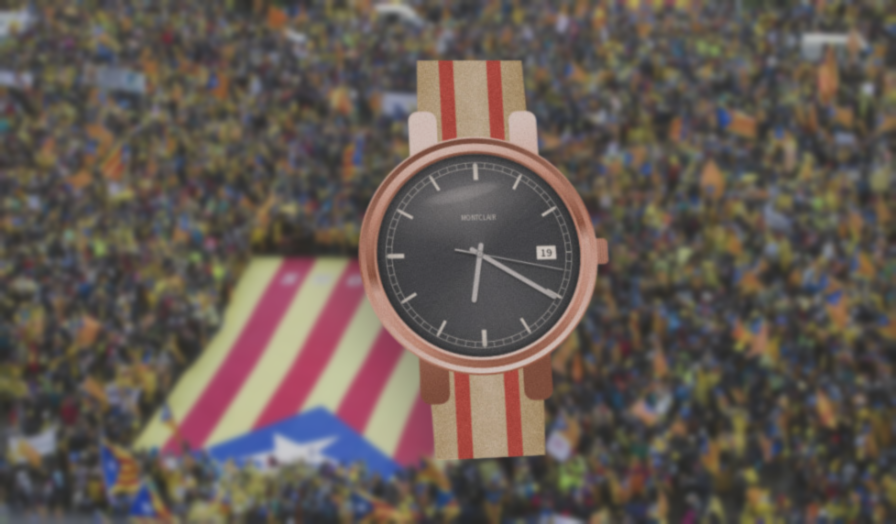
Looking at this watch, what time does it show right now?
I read 6:20:17
